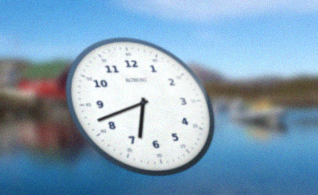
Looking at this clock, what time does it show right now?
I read 6:42
